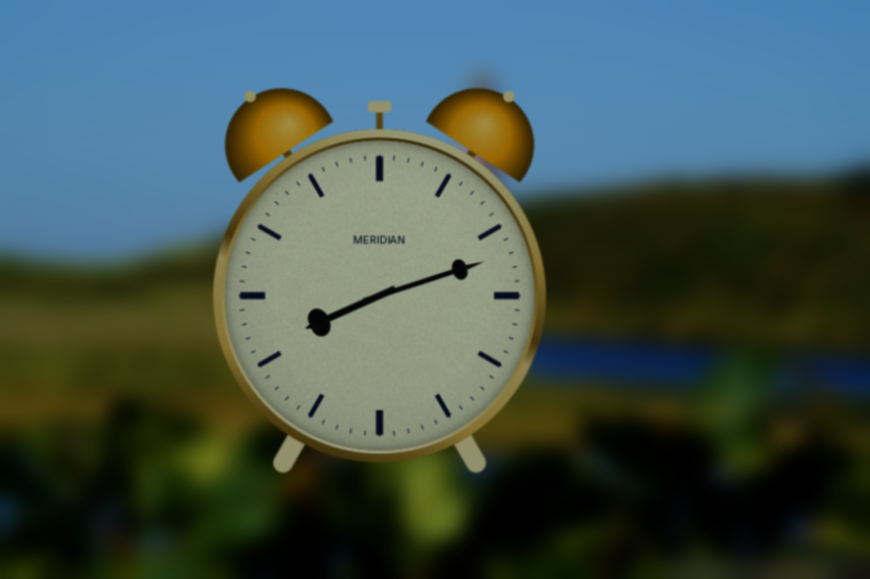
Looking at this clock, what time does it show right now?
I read 8:12
